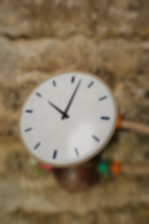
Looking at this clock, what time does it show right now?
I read 10:02
